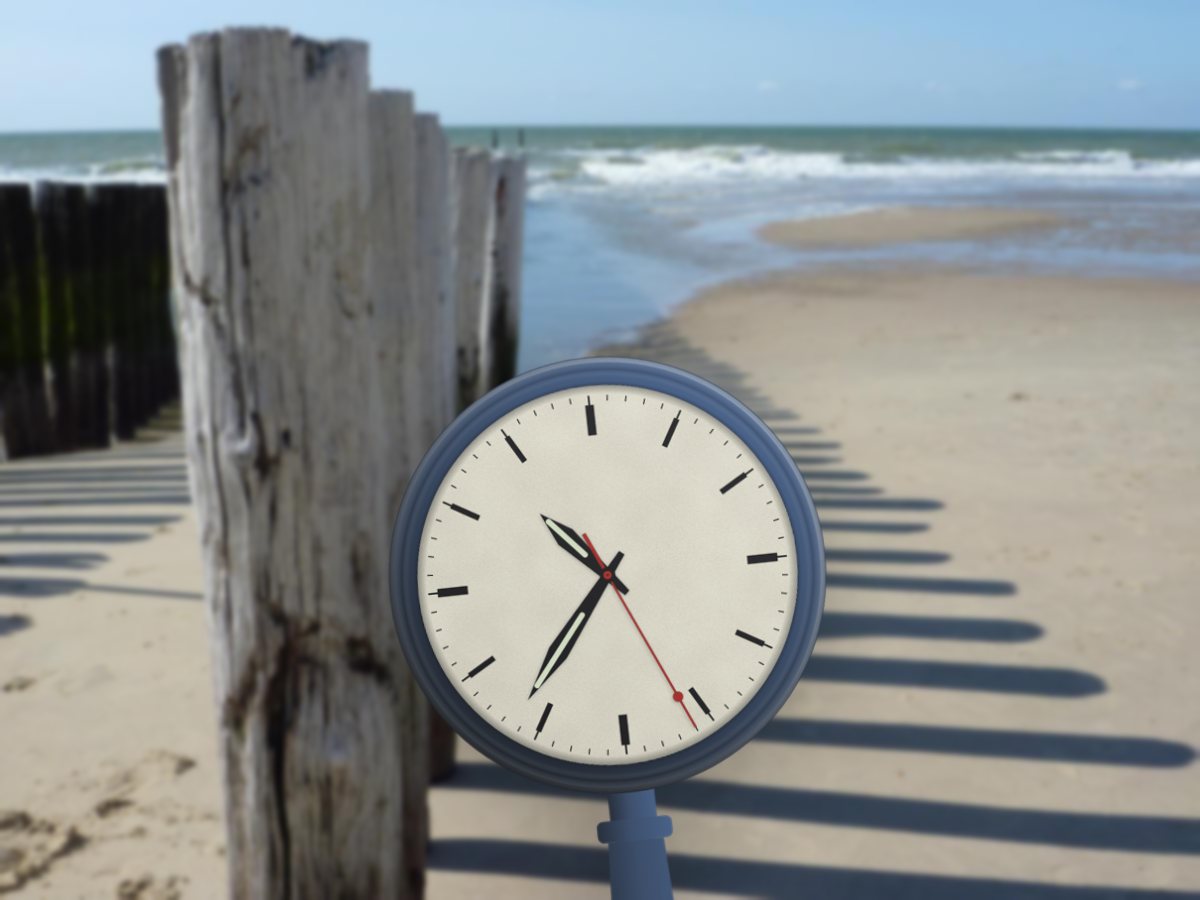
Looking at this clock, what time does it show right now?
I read 10:36:26
